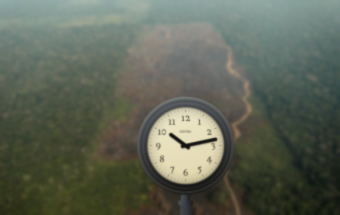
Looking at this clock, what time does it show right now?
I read 10:13
